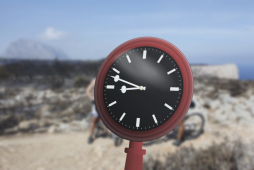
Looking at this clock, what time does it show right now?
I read 8:48
